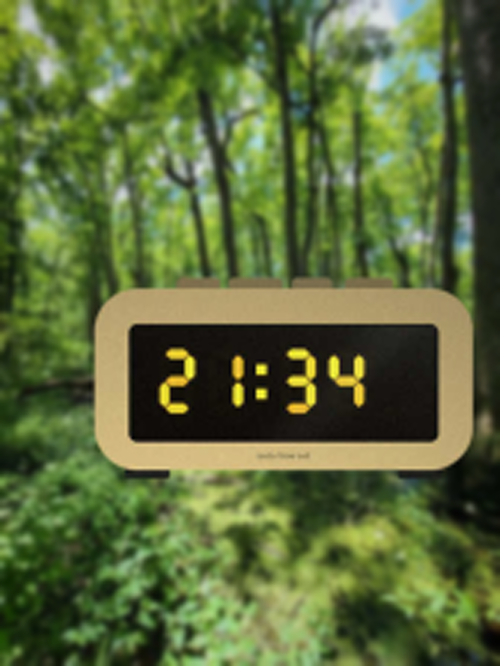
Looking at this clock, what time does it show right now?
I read 21:34
